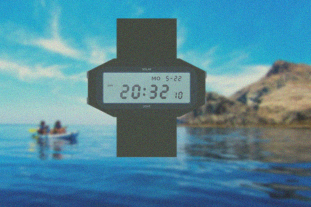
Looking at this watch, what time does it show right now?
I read 20:32:10
